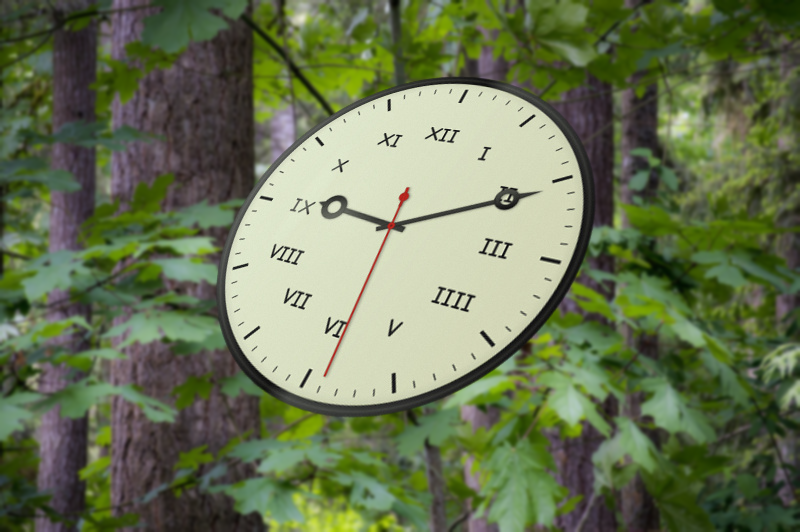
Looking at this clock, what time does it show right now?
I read 9:10:29
